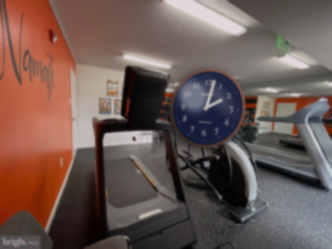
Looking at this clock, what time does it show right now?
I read 2:02
